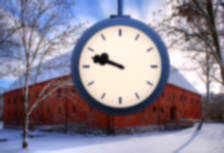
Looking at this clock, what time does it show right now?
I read 9:48
